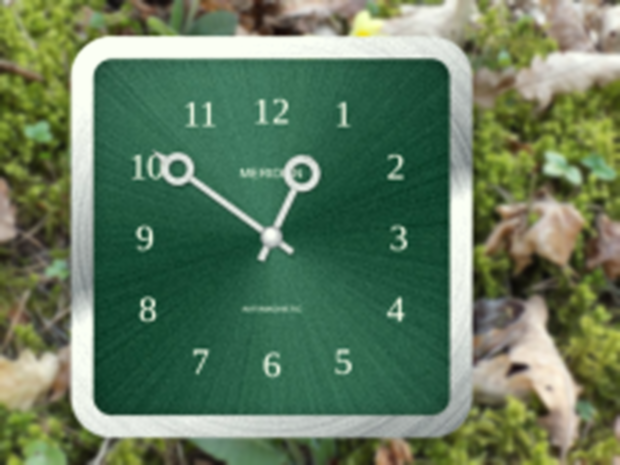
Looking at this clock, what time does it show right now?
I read 12:51
